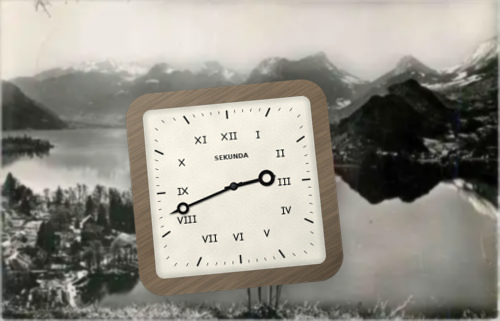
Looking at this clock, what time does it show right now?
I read 2:42
